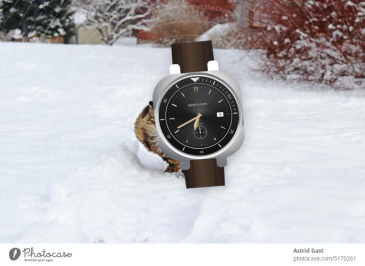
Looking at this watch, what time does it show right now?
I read 6:41
